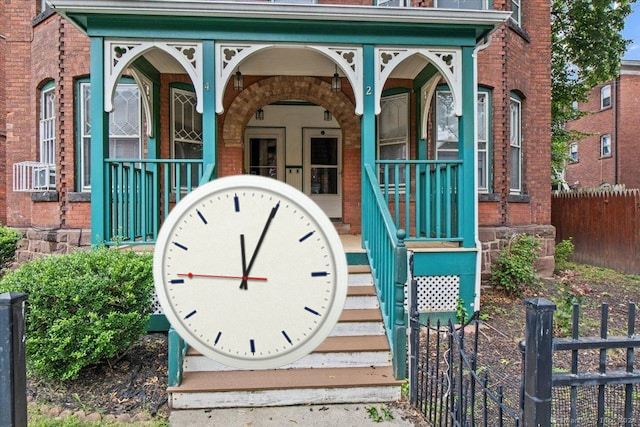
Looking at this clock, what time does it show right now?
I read 12:04:46
